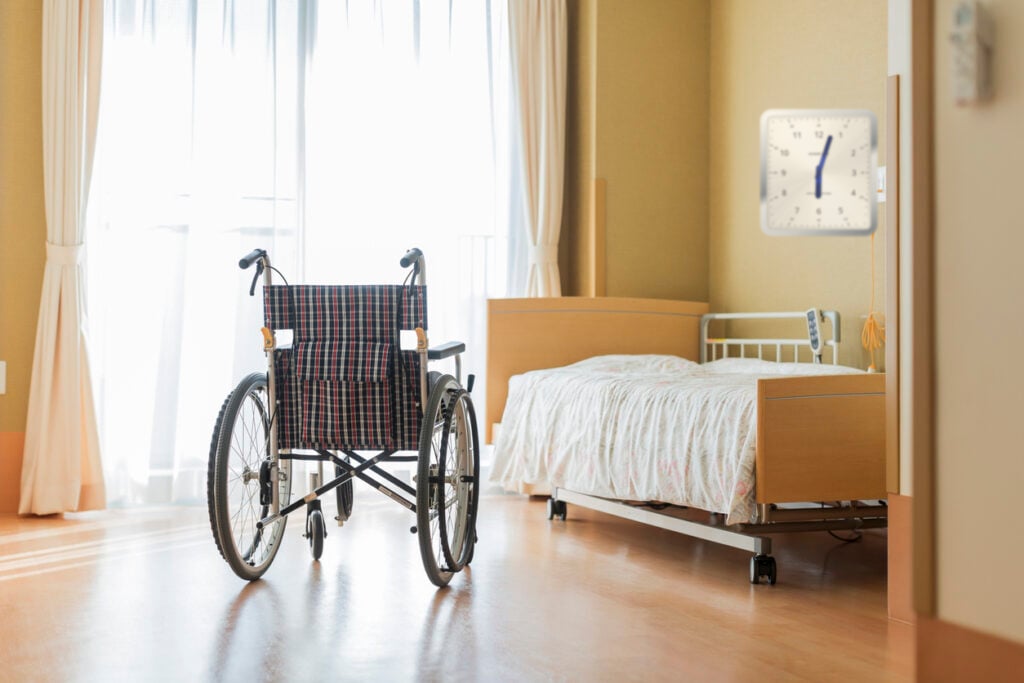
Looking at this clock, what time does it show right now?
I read 6:03
